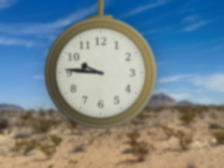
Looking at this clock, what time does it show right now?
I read 9:46
